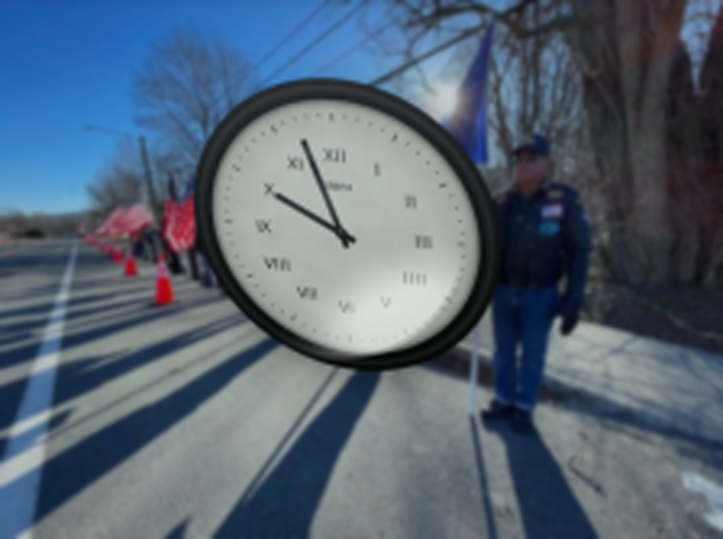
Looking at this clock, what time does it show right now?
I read 9:57
